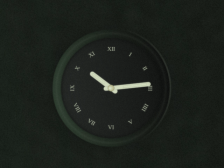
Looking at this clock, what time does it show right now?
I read 10:14
